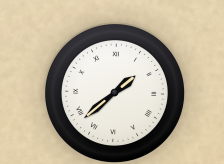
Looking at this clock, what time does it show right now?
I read 1:38
